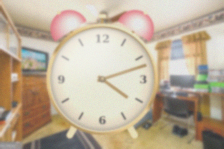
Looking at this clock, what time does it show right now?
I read 4:12
